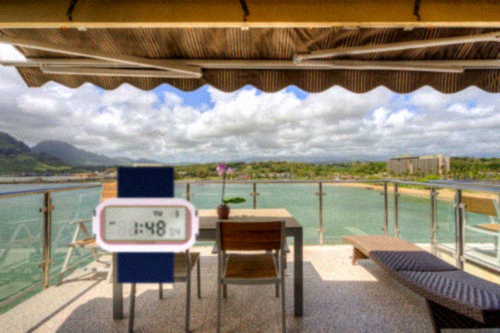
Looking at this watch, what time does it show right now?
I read 1:48
